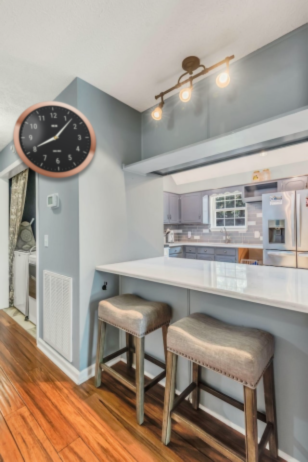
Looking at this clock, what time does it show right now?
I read 8:07
